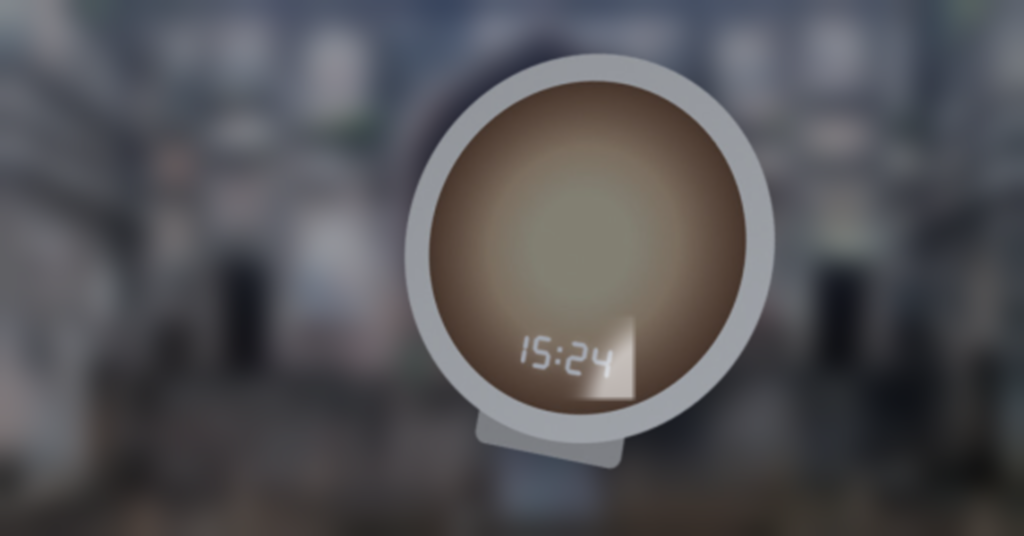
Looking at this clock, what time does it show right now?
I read 15:24
